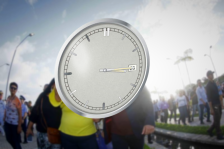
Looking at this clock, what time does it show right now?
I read 3:15
